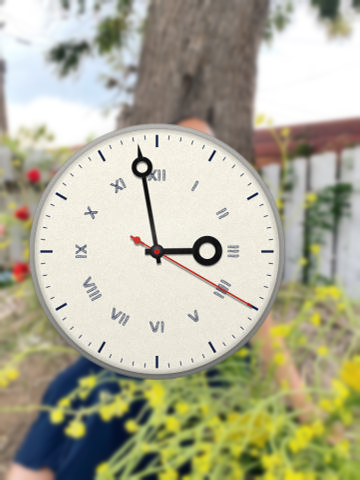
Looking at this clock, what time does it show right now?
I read 2:58:20
